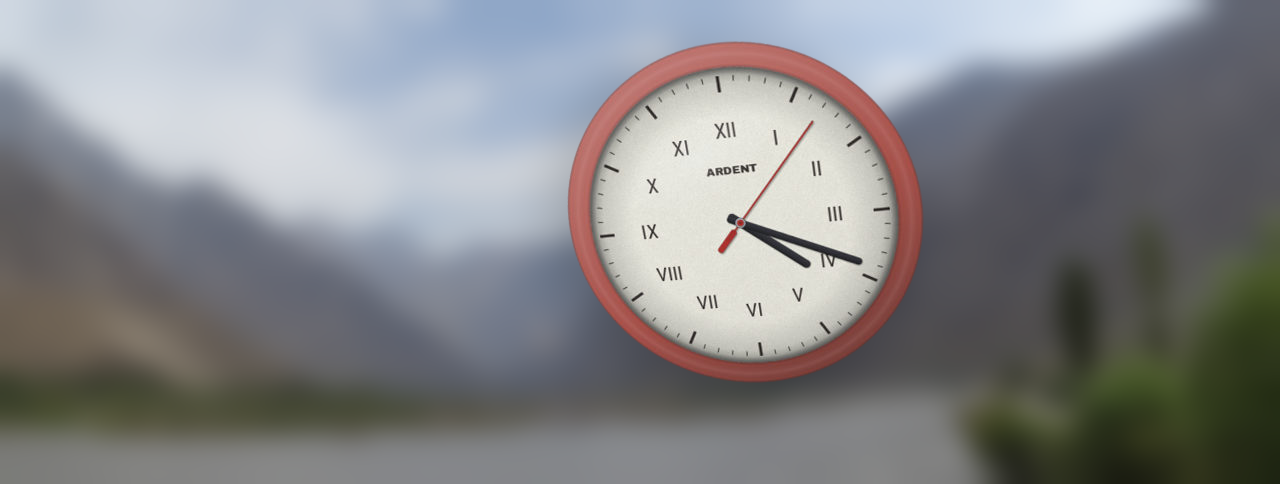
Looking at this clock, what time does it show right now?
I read 4:19:07
